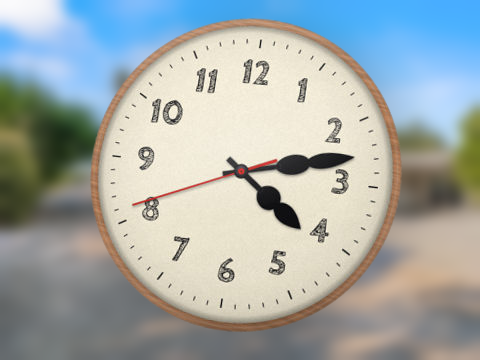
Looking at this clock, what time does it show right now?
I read 4:12:41
